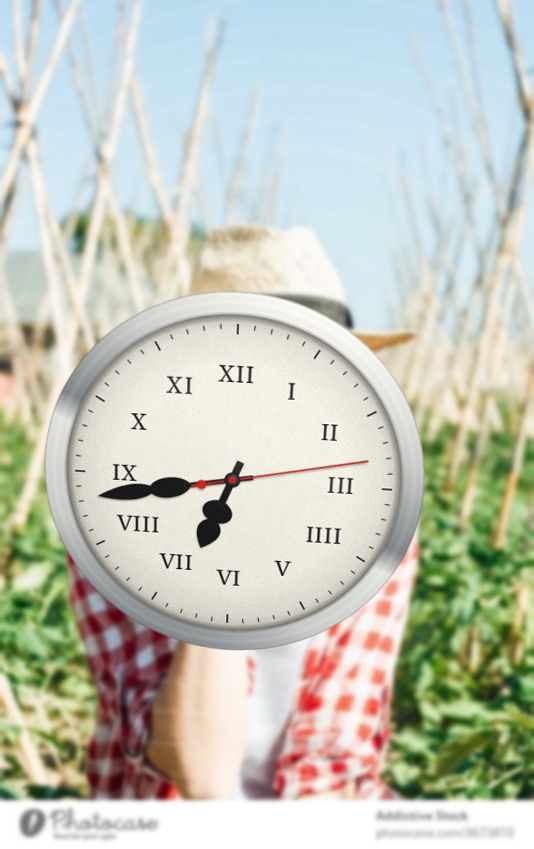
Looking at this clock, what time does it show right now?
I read 6:43:13
